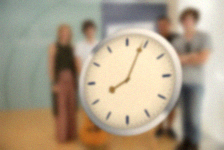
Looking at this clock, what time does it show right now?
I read 8:04
